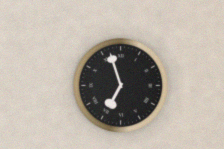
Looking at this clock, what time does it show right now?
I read 6:57
